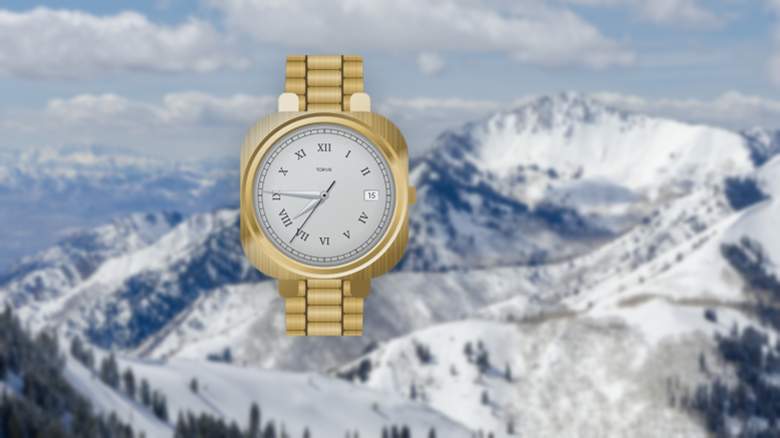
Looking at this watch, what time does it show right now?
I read 7:45:36
